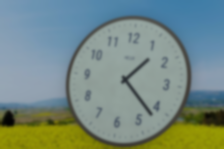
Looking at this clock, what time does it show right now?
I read 1:22
